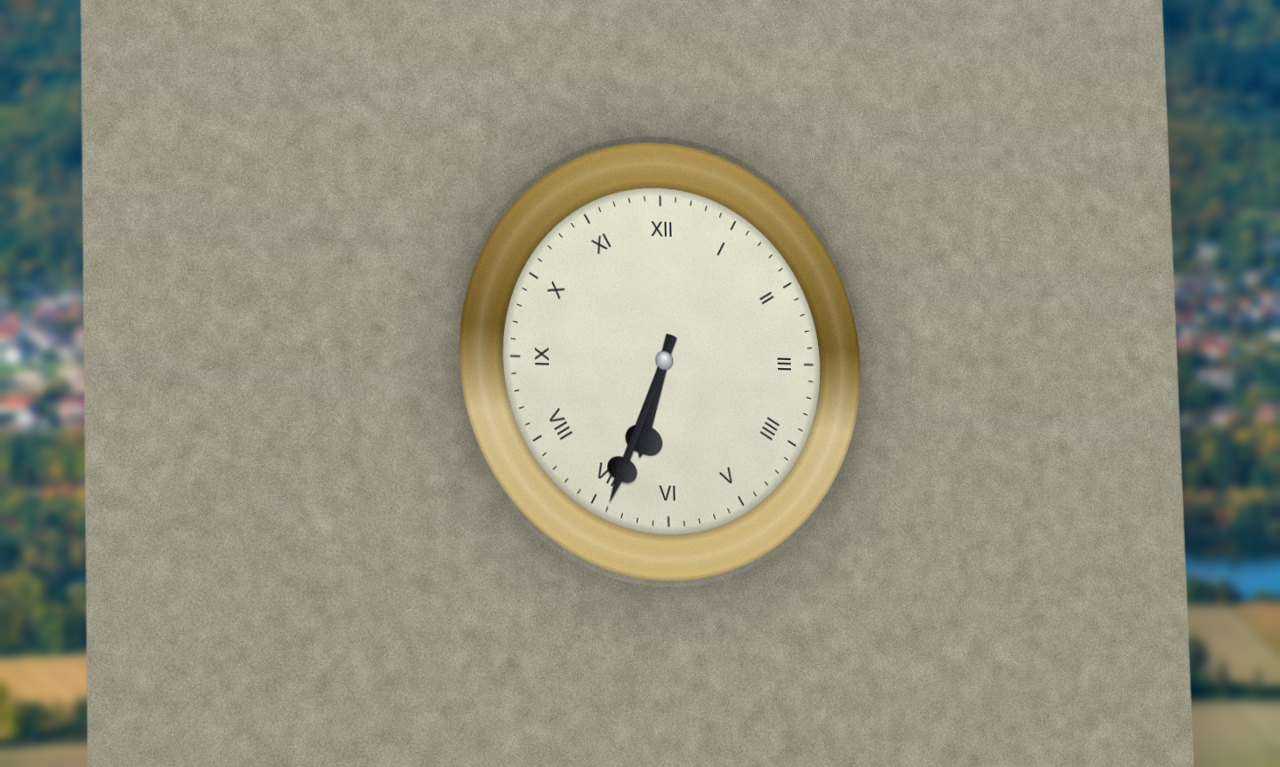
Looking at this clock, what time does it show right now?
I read 6:34
